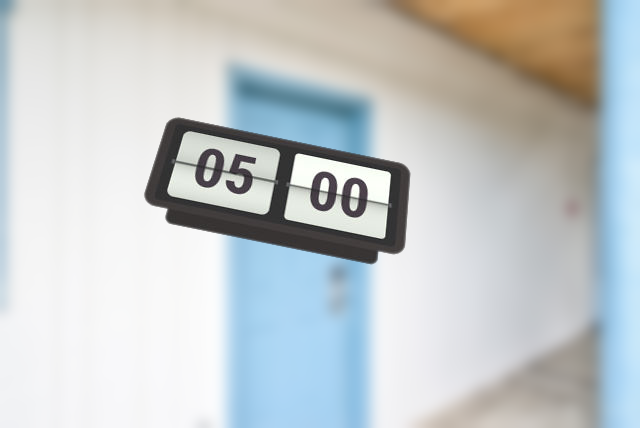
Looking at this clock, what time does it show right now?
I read 5:00
